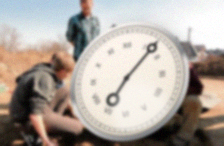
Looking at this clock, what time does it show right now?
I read 7:07
